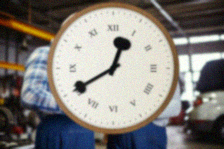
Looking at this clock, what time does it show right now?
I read 12:40
